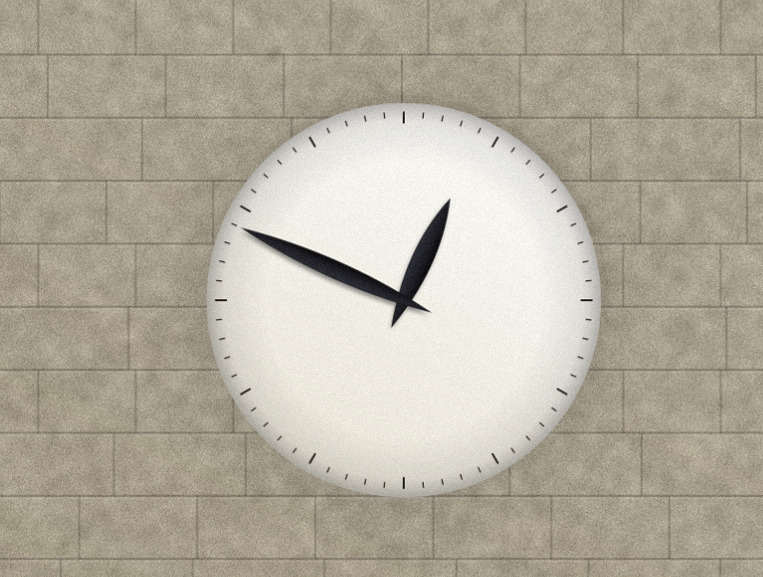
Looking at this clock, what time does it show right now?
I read 12:49
